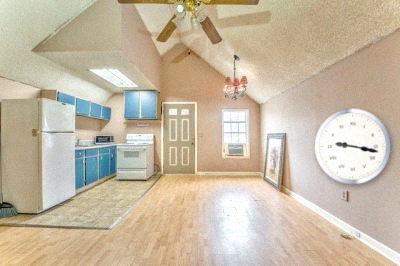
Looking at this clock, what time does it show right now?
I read 9:17
